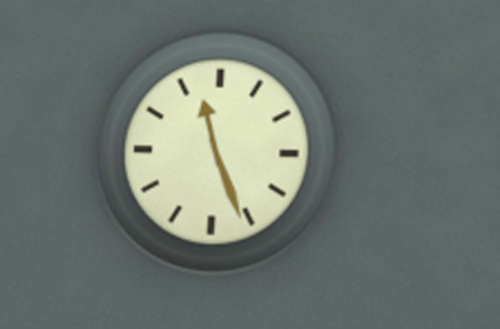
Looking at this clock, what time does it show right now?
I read 11:26
